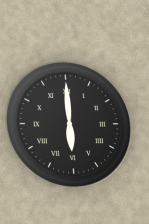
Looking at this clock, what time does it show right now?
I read 6:00
